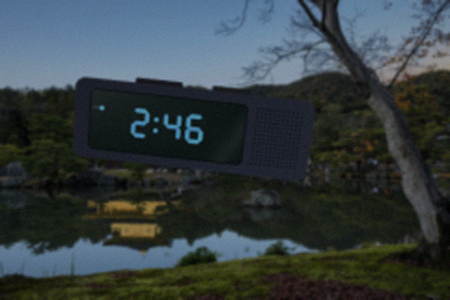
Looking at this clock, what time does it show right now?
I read 2:46
